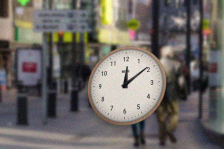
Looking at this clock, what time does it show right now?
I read 12:09
